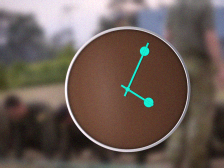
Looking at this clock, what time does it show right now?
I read 4:04
